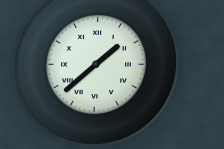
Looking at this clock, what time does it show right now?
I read 1:38
